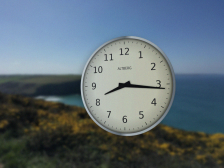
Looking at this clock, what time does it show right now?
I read 8:16
